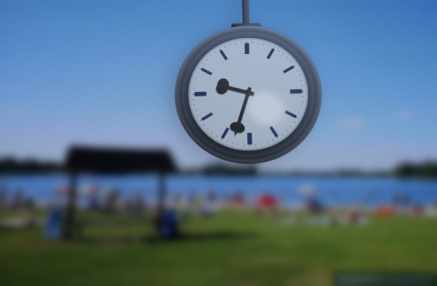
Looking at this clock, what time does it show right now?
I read 9:33
